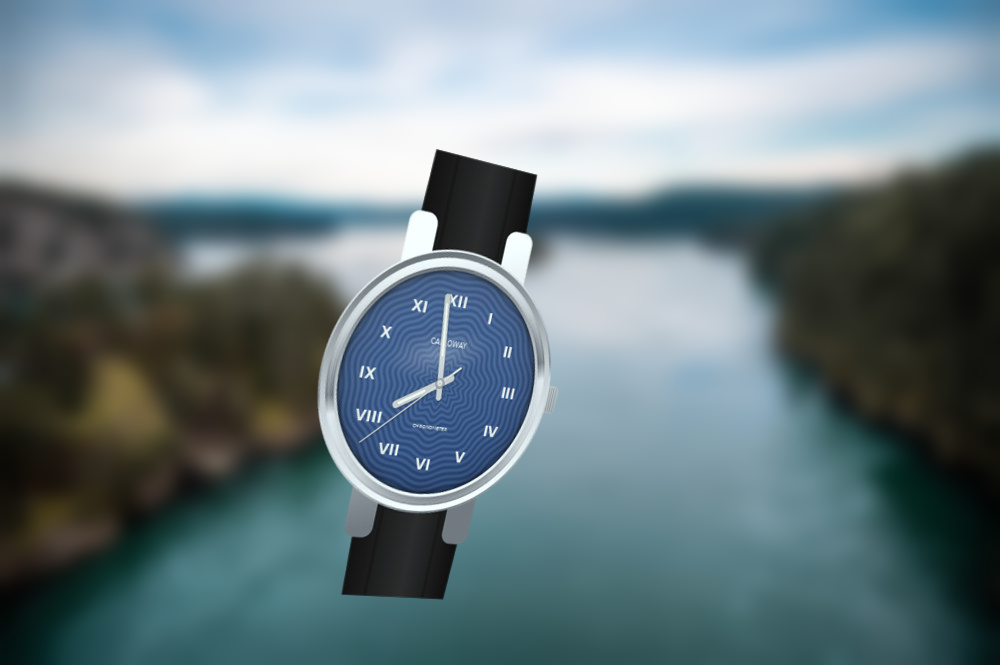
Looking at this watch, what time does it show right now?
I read 7:58:38
